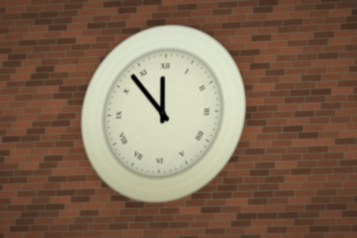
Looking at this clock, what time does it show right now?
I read 11:53
